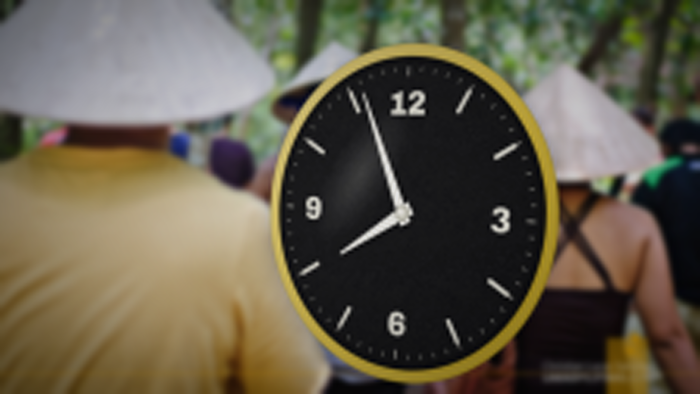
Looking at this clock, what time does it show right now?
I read 7:56
